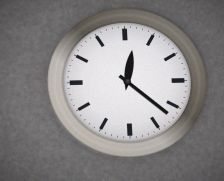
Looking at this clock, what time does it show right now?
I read 12:22
